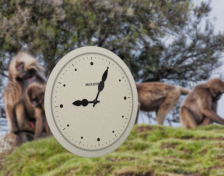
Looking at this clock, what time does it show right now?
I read 9:05
